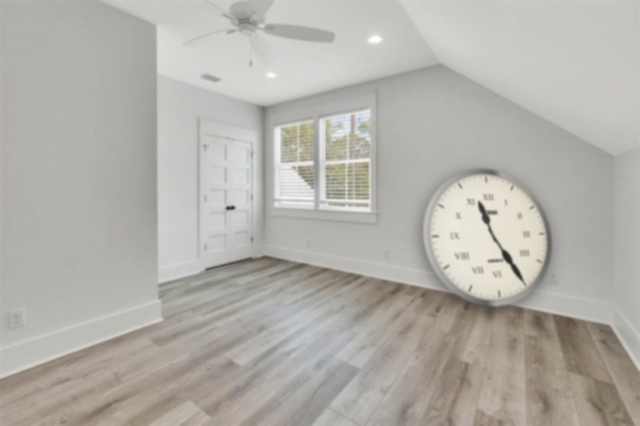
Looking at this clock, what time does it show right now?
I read 11:25
